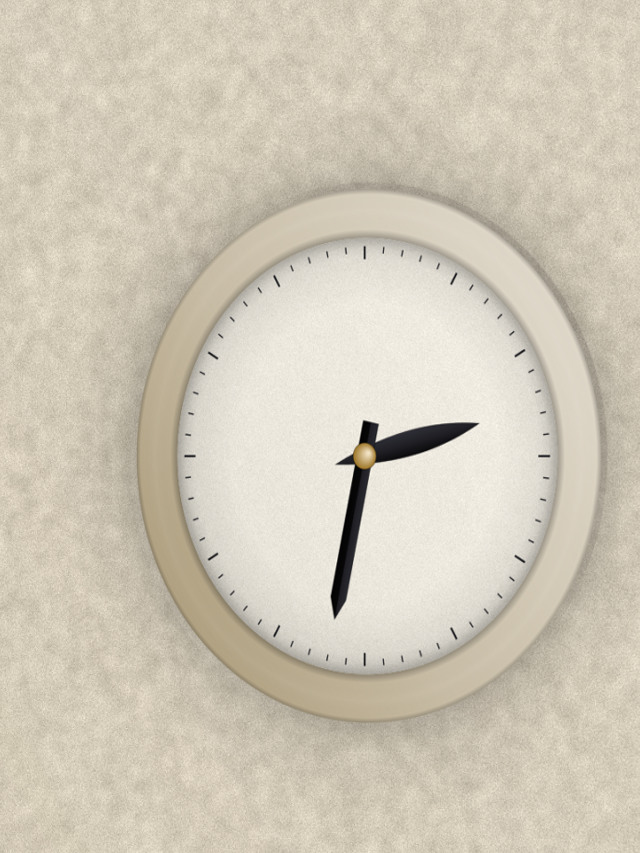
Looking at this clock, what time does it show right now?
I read 2:32
